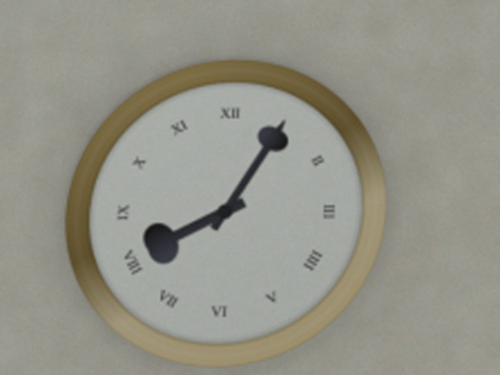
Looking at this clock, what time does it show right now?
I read 8:05
